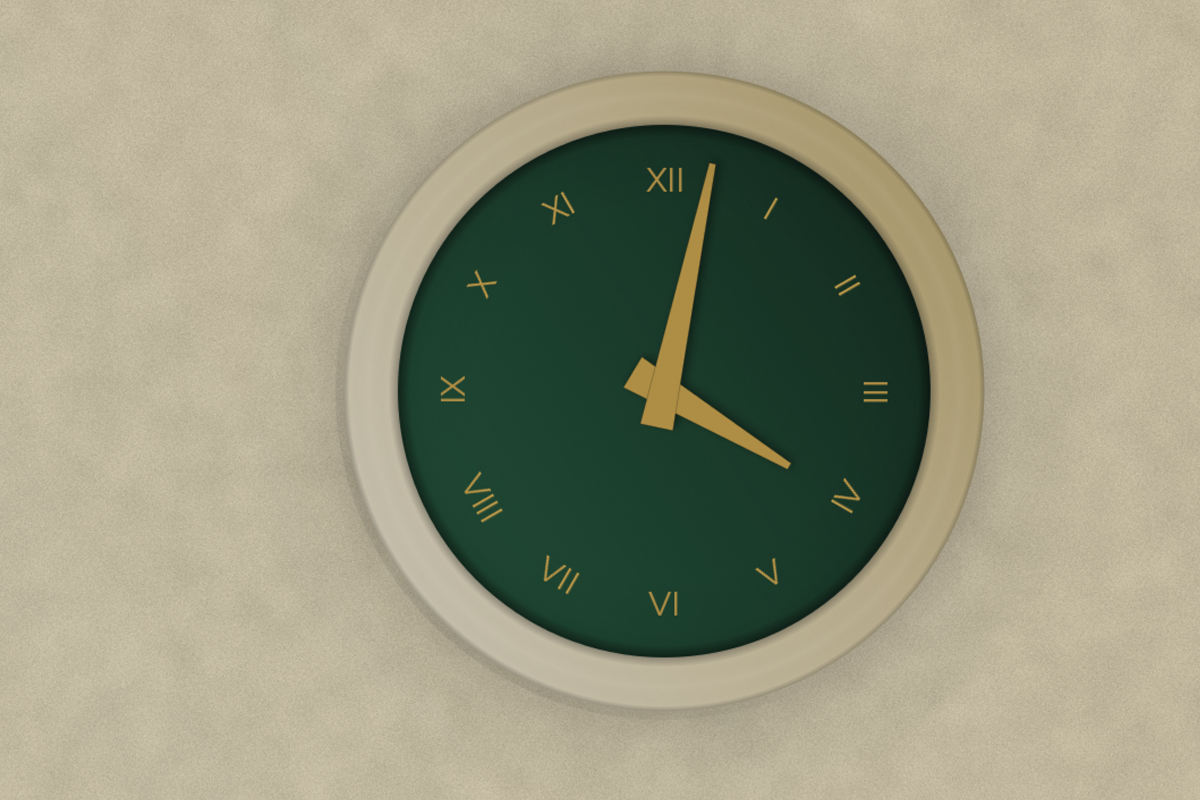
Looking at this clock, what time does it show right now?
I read 4:02
